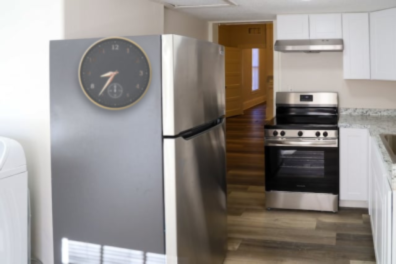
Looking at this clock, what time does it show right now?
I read 8:36
